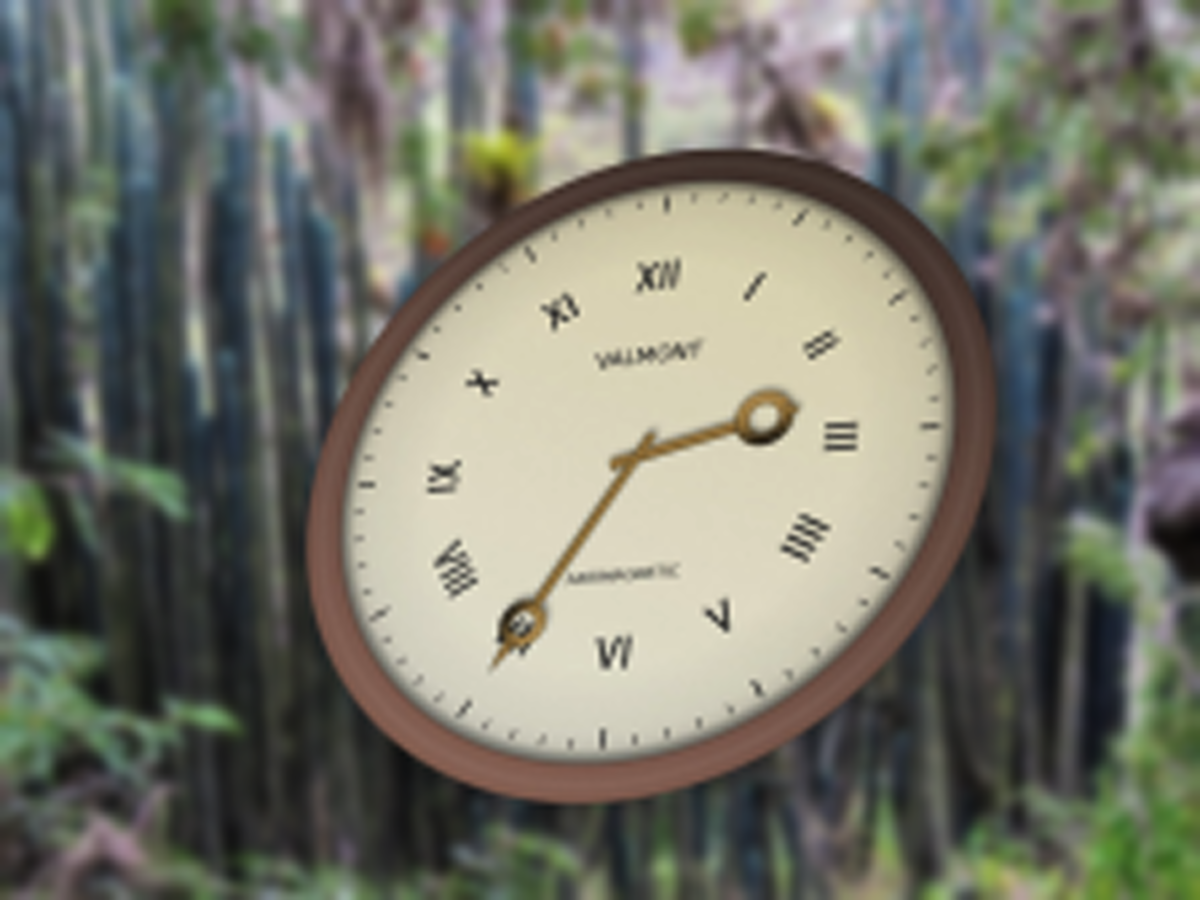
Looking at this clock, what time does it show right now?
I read 2:35
